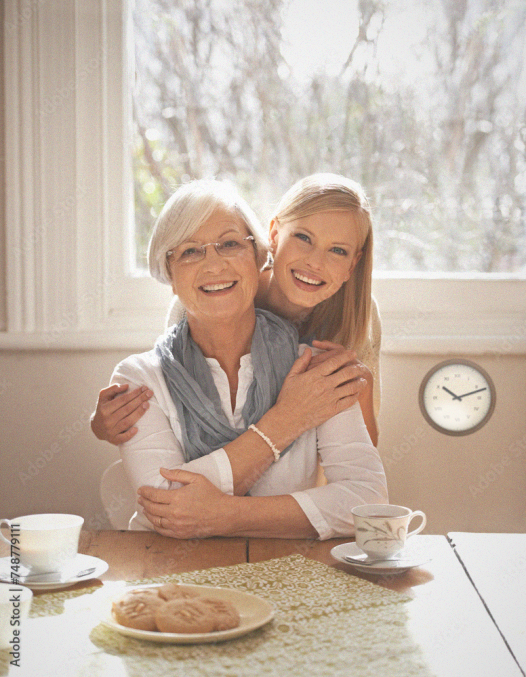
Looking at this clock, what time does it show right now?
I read 10:12
